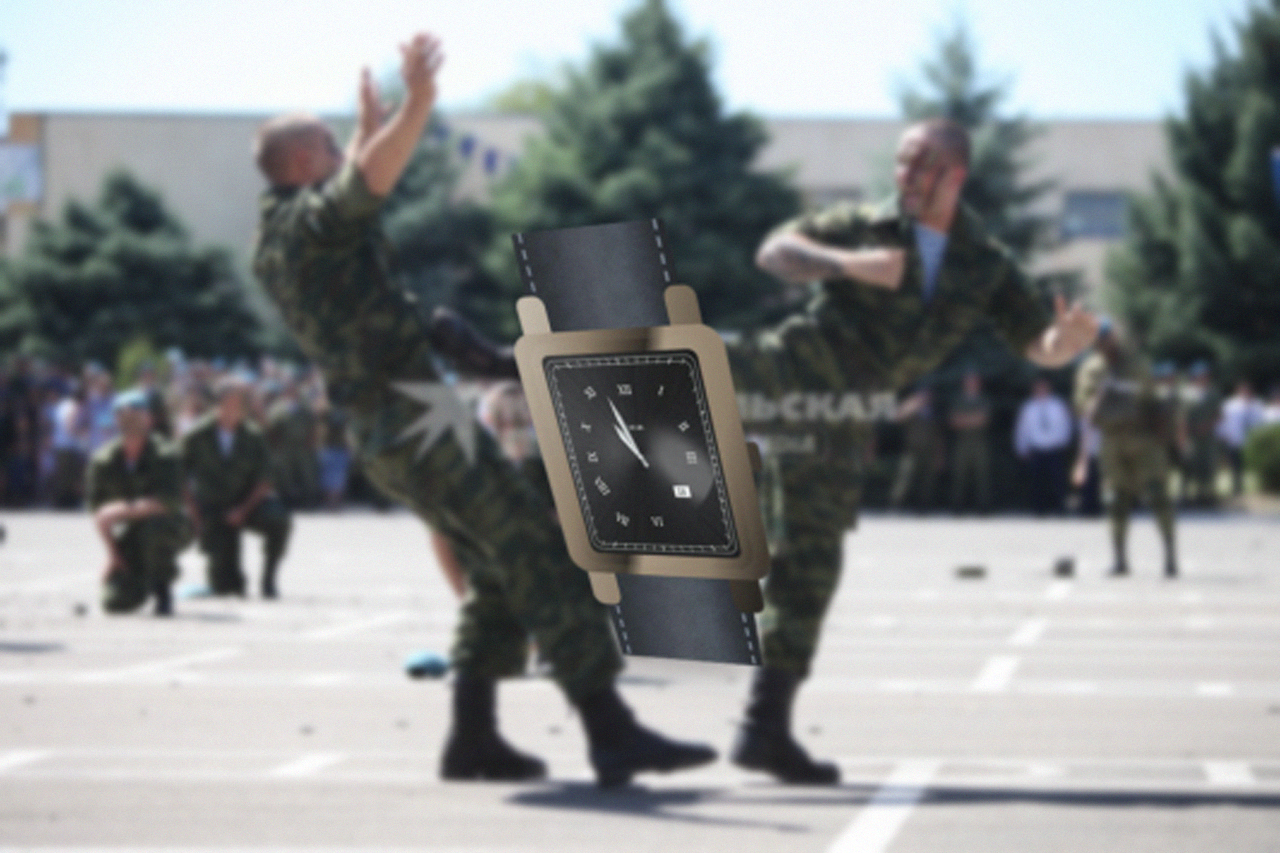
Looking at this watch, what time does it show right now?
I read 10:57
